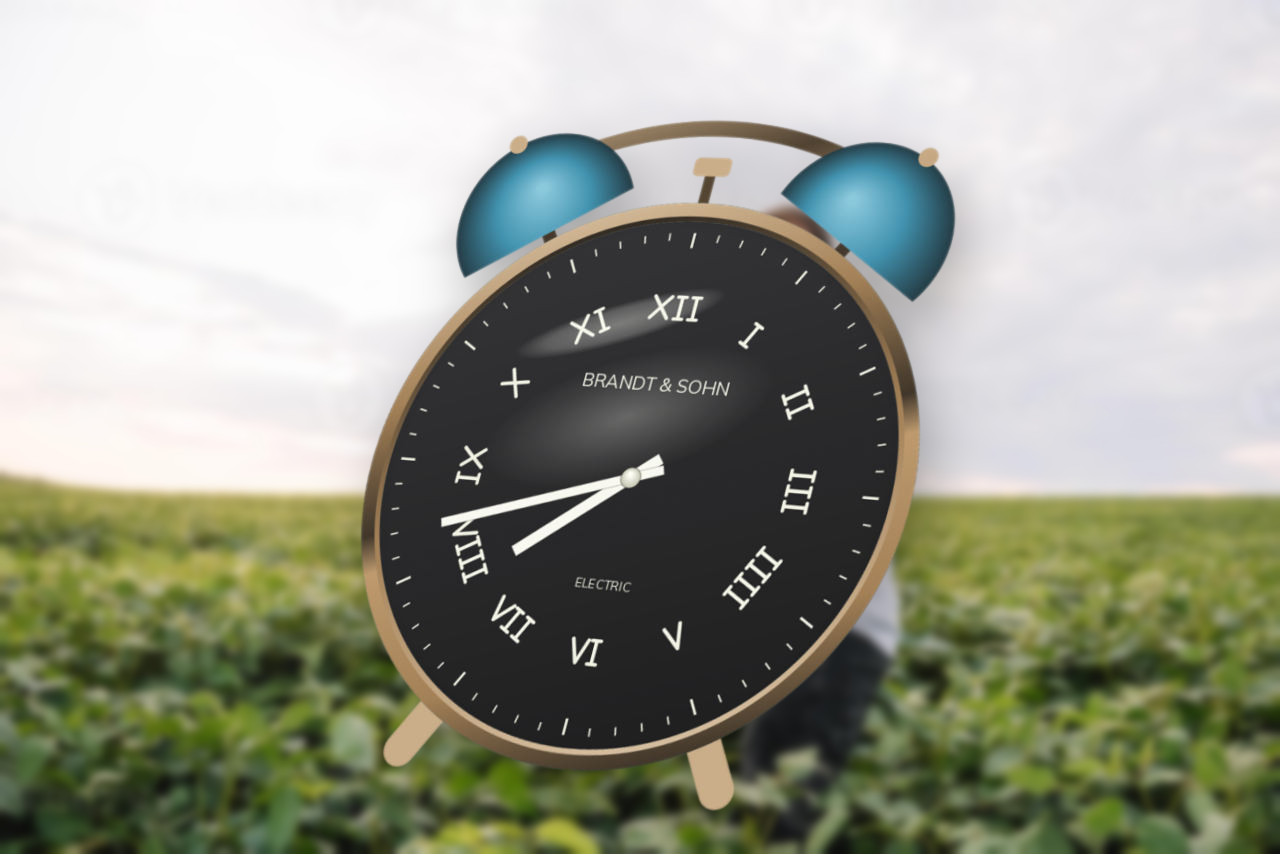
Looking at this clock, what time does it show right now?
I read 7:42
